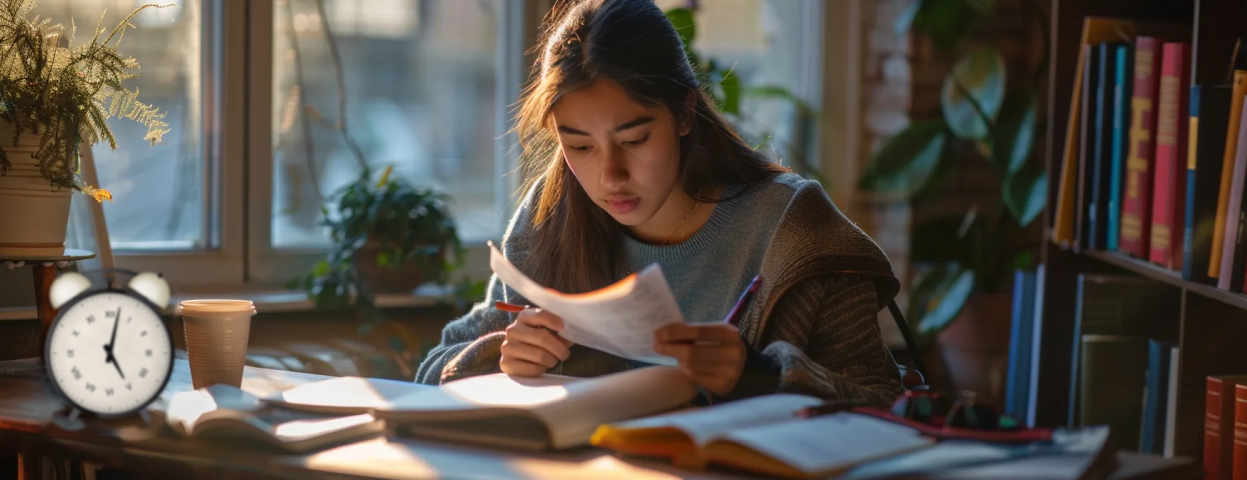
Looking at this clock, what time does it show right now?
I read 5:02
